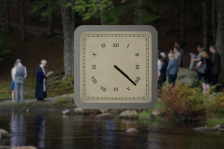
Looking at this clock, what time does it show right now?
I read 4:22
